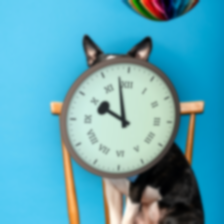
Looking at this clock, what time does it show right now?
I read 9:58
